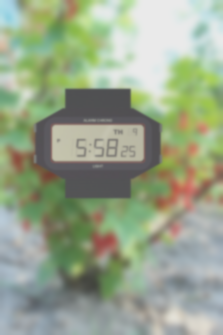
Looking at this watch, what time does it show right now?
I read 5:58:25
